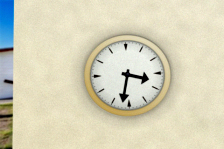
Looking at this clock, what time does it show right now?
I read 3:32
